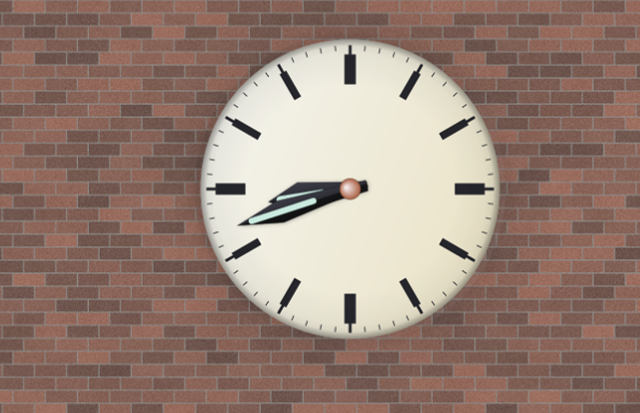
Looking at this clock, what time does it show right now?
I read 8:42
